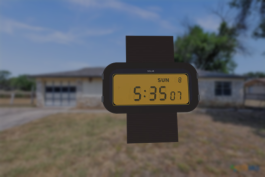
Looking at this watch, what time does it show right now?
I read 5:35:07
